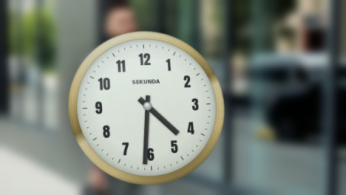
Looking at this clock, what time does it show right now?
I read 4:31
